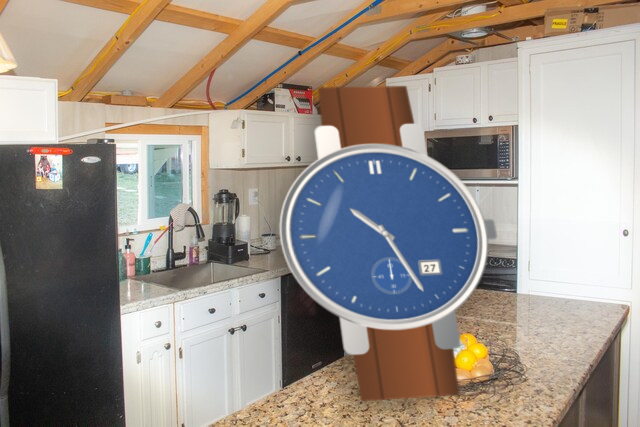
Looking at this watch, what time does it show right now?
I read 10:26
